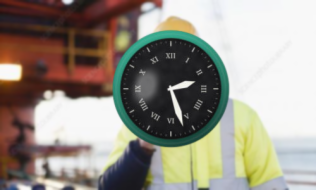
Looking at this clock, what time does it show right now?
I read 2:27
